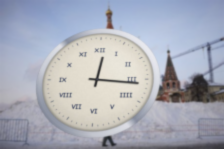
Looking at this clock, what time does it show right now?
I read 12:16
